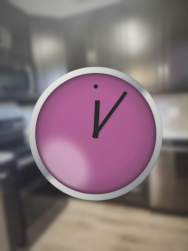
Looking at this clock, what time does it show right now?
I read 12:06
